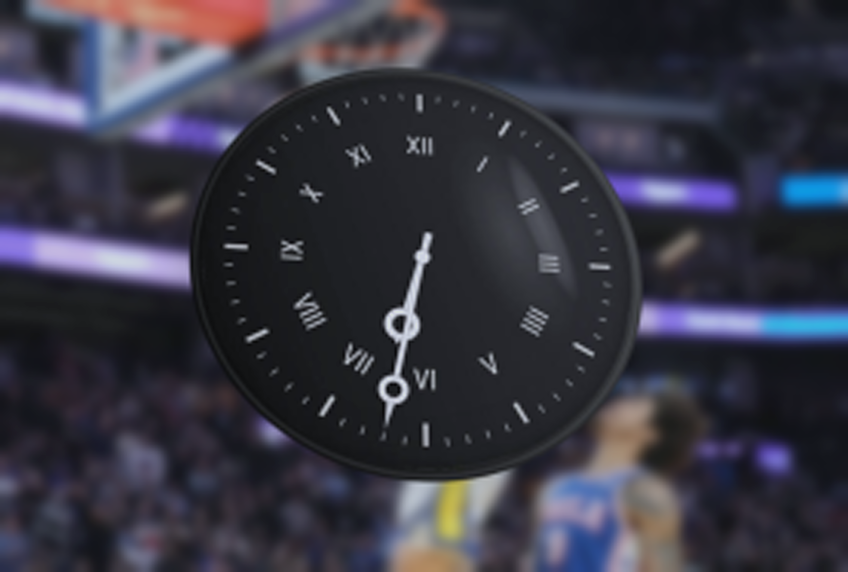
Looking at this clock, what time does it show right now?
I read 6:32
